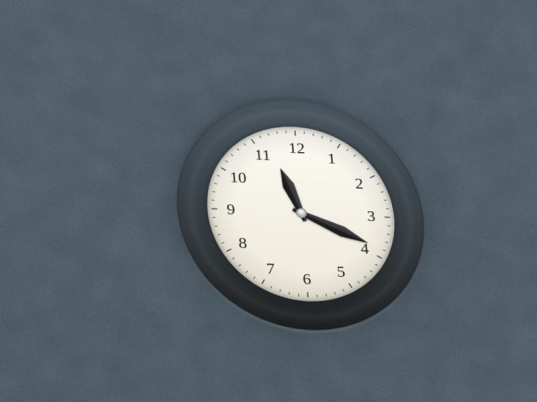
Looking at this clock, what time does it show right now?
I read 11:19
